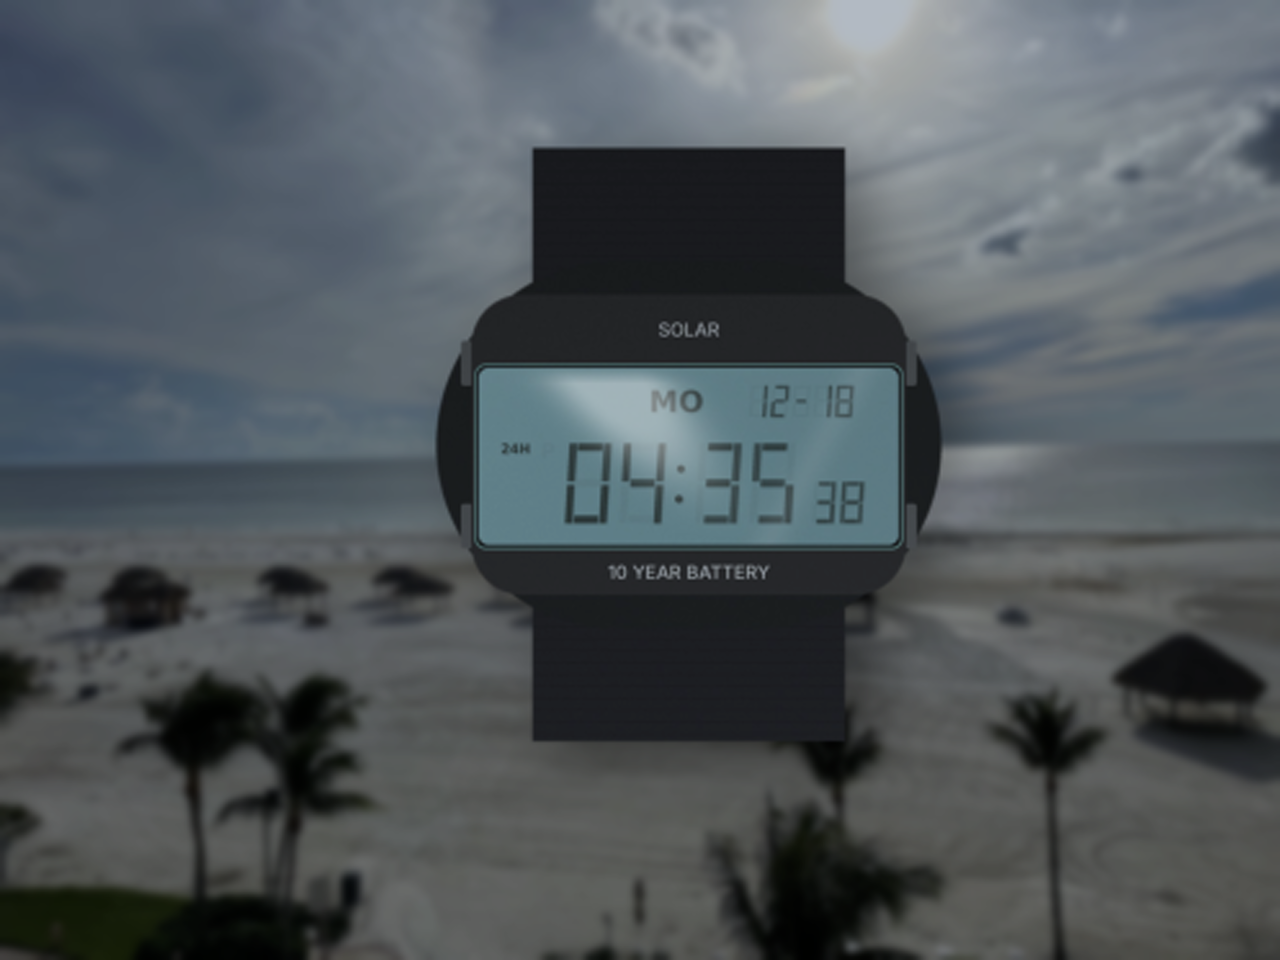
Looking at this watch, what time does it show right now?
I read 4:35:38
